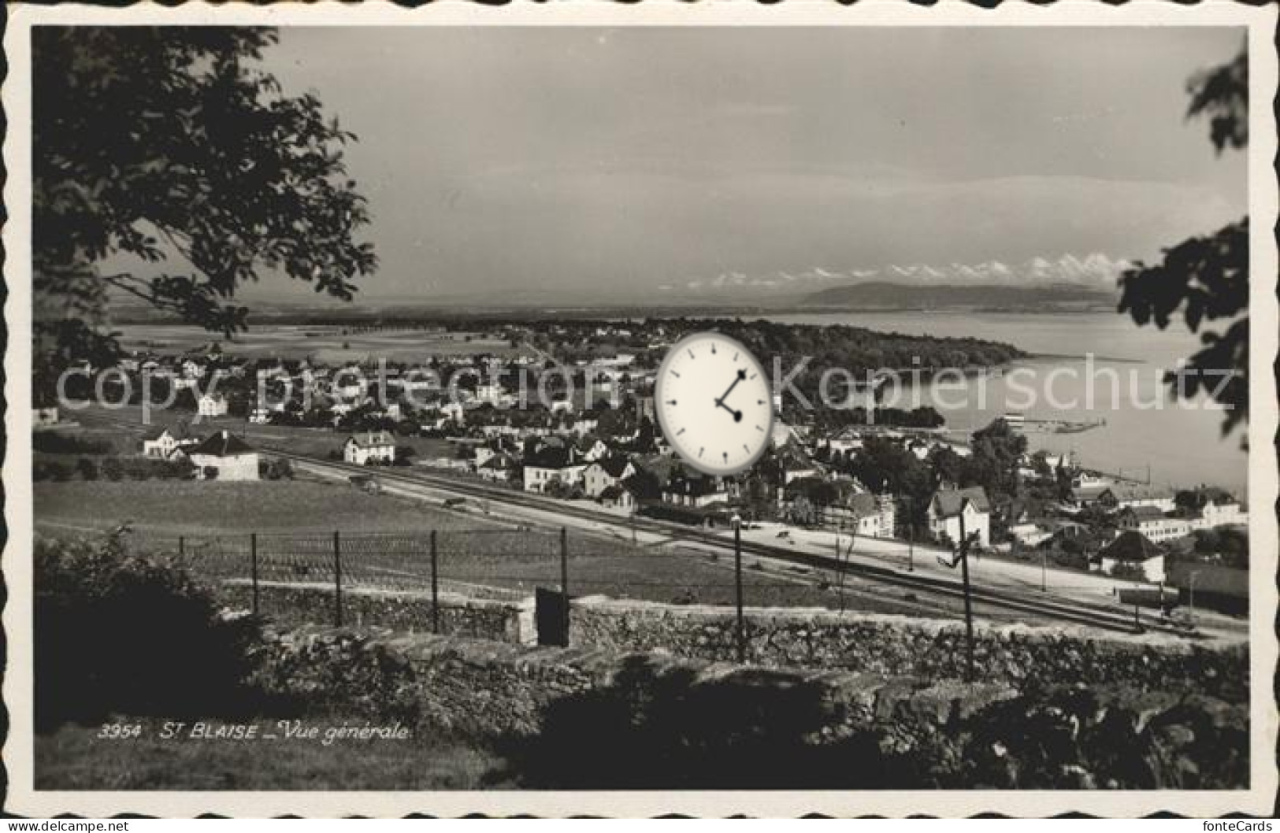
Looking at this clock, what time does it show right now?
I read 4:08
